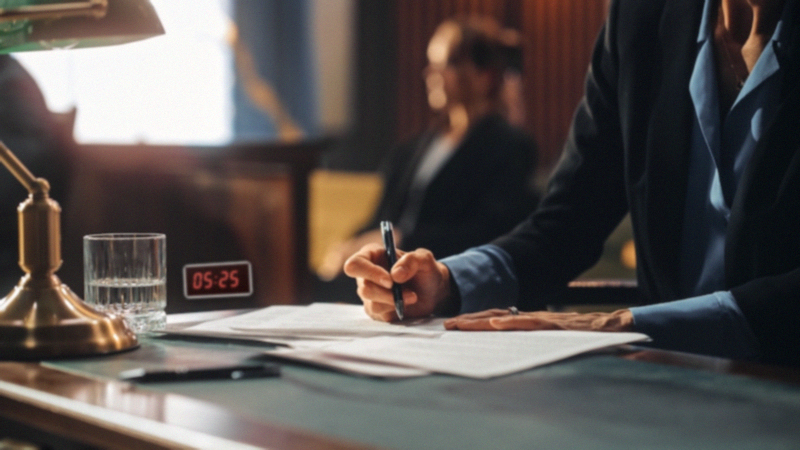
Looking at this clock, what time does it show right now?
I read 5:25
